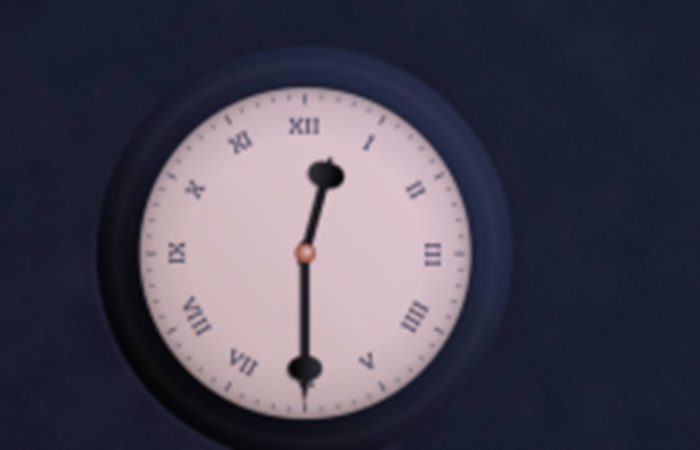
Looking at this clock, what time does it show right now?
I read 12:30
